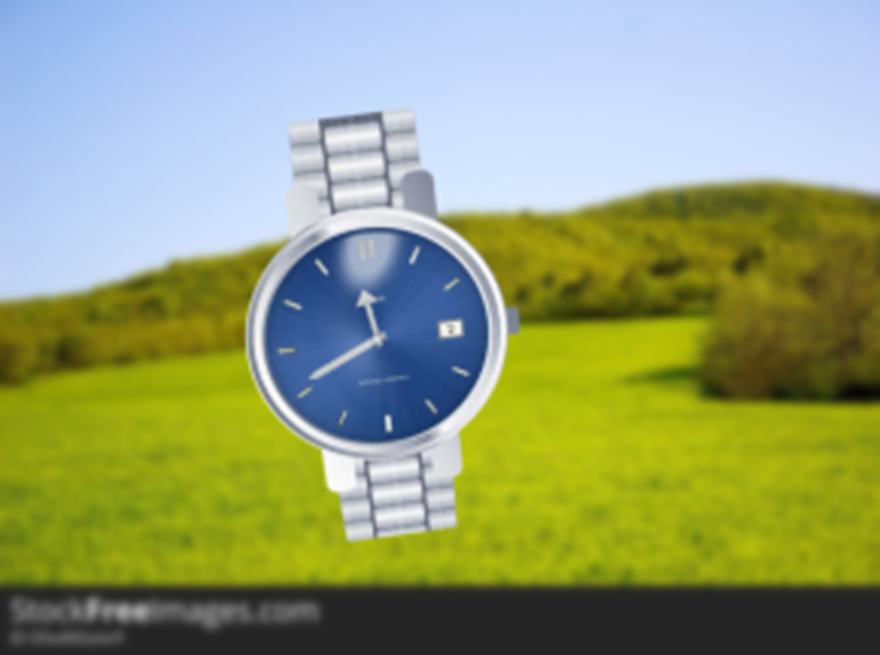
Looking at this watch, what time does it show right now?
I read 11:41
